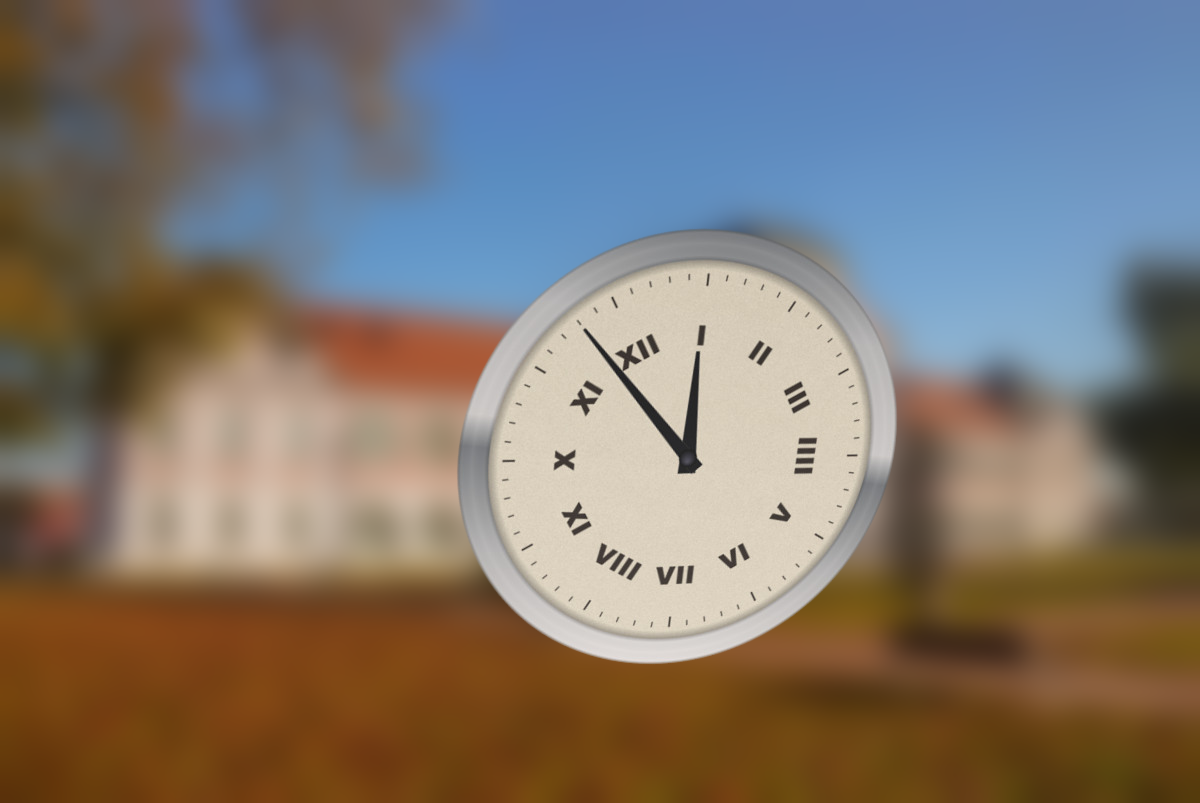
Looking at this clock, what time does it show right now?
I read 12:58
